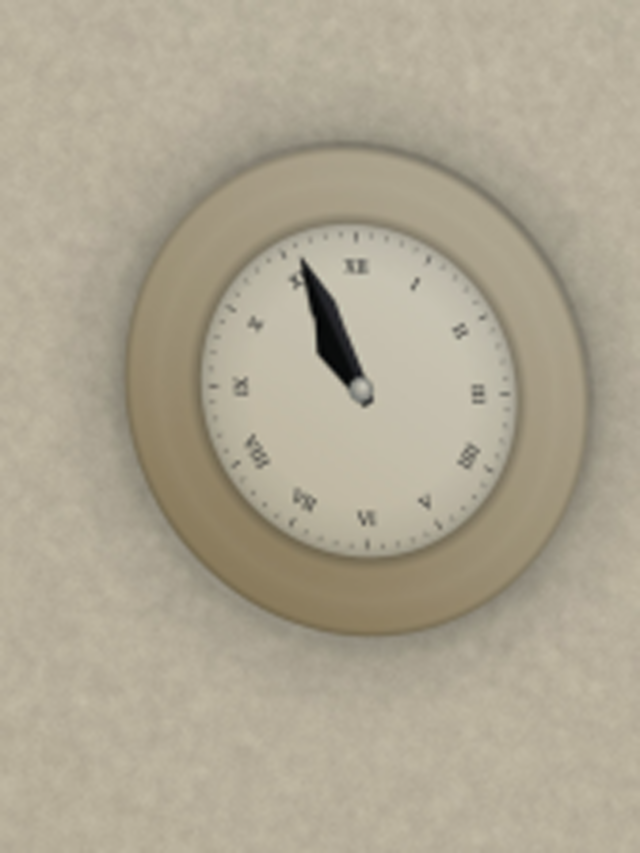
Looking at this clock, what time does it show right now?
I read 10:56
